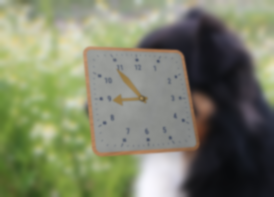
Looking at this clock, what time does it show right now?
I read 8:54
